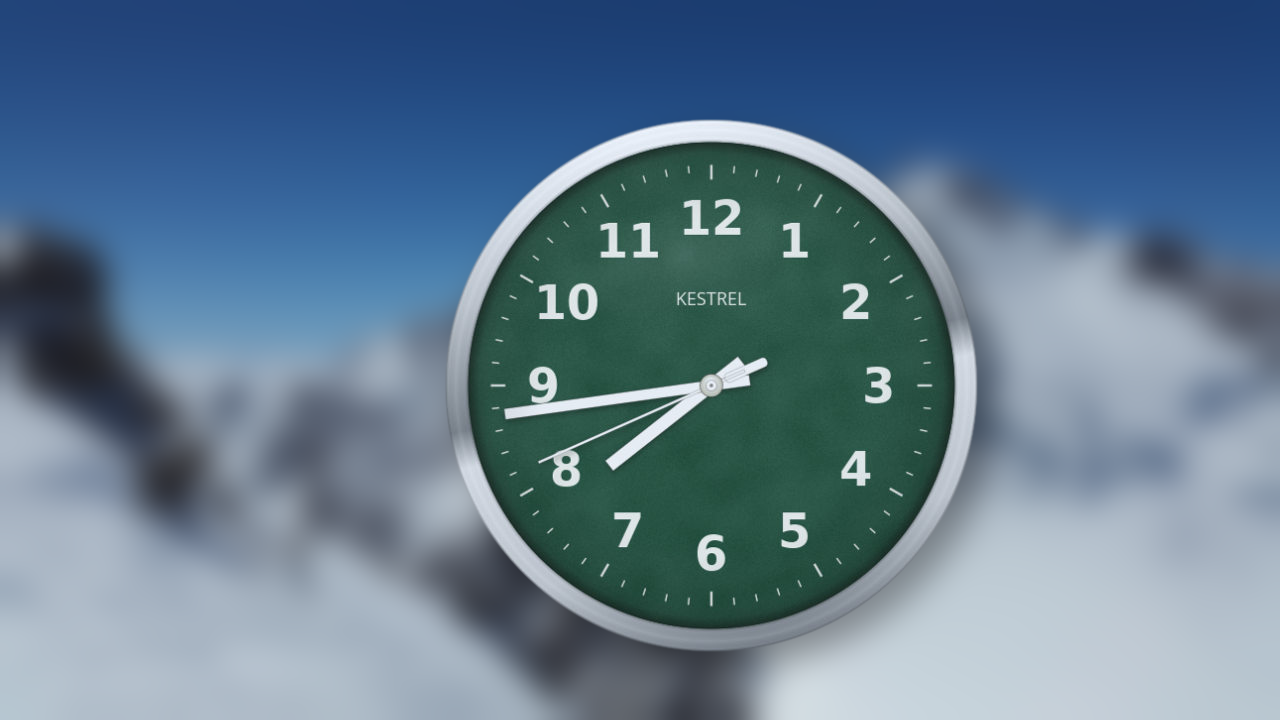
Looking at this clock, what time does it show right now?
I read 7:43:41
